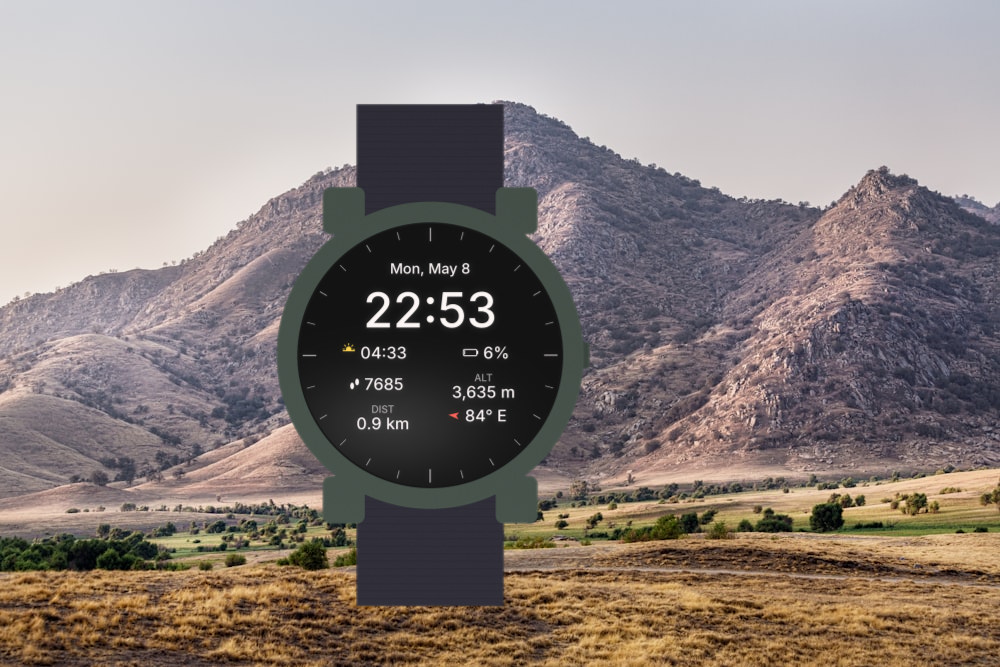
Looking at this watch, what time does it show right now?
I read 22:53
